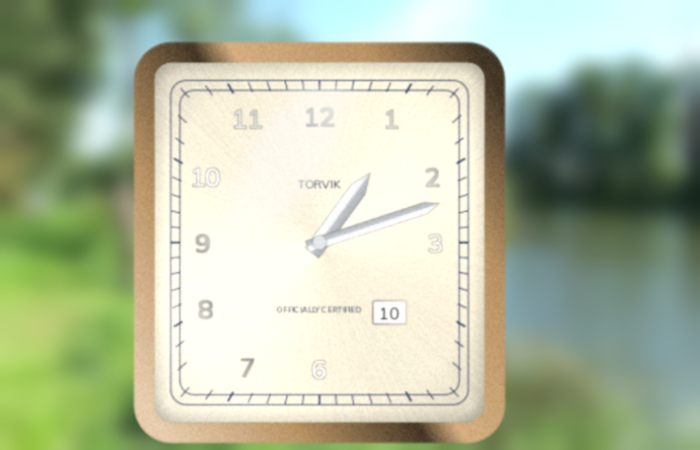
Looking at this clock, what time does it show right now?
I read 1:12
